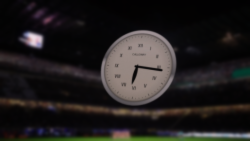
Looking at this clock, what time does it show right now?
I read 6:16
